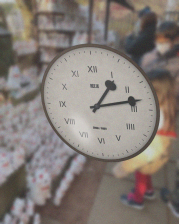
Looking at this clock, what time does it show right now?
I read 1:13
